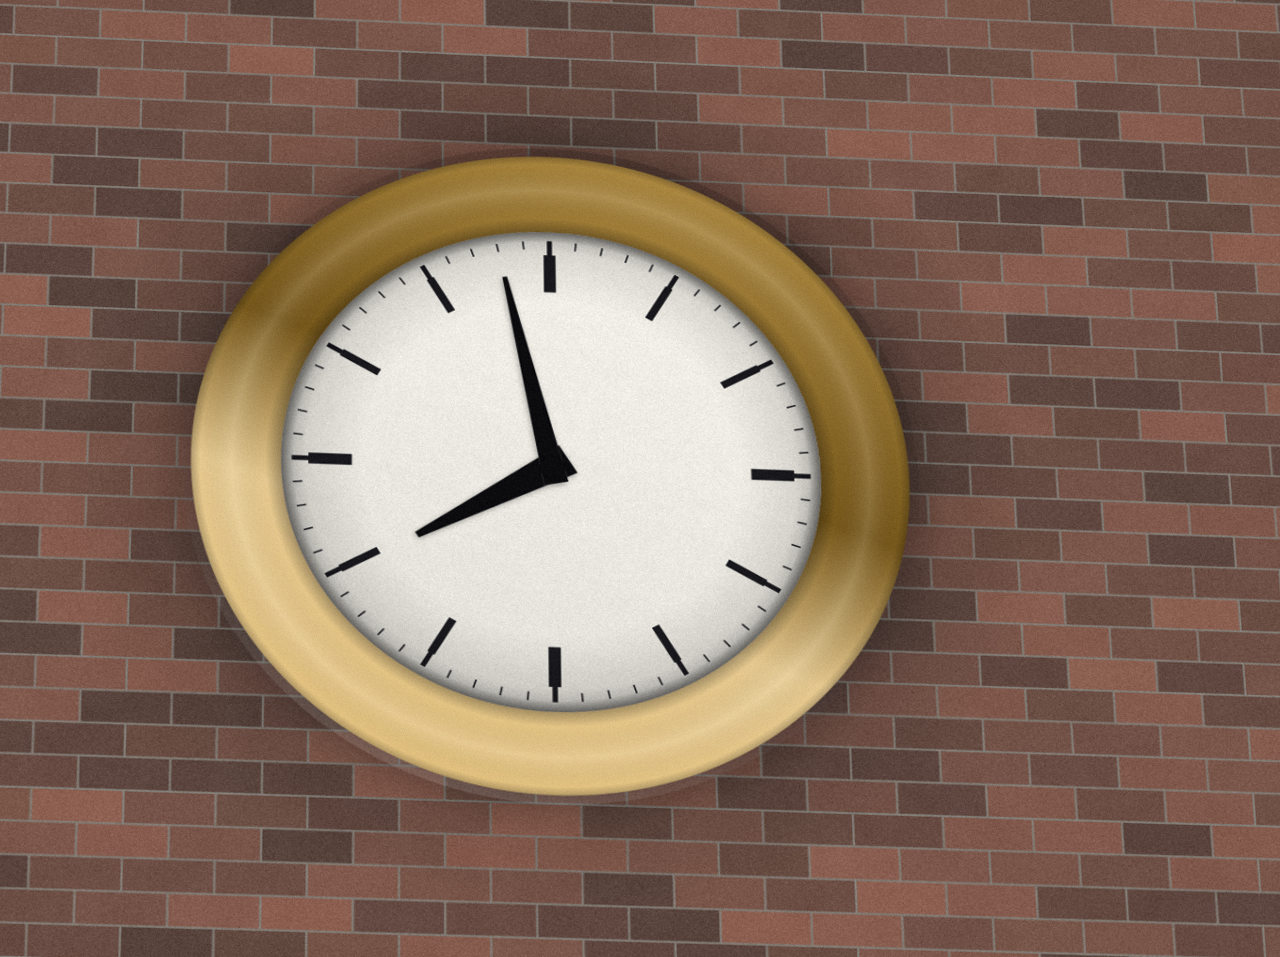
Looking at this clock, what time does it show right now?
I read 7:58
